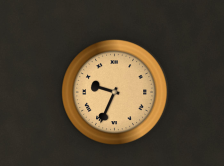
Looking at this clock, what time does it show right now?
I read 9:34
